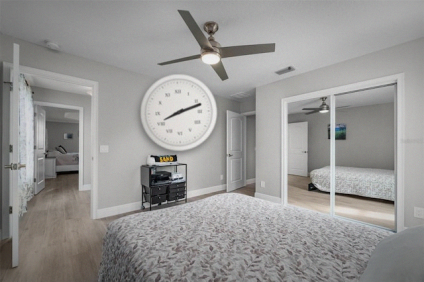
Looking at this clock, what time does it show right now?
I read 8:12
